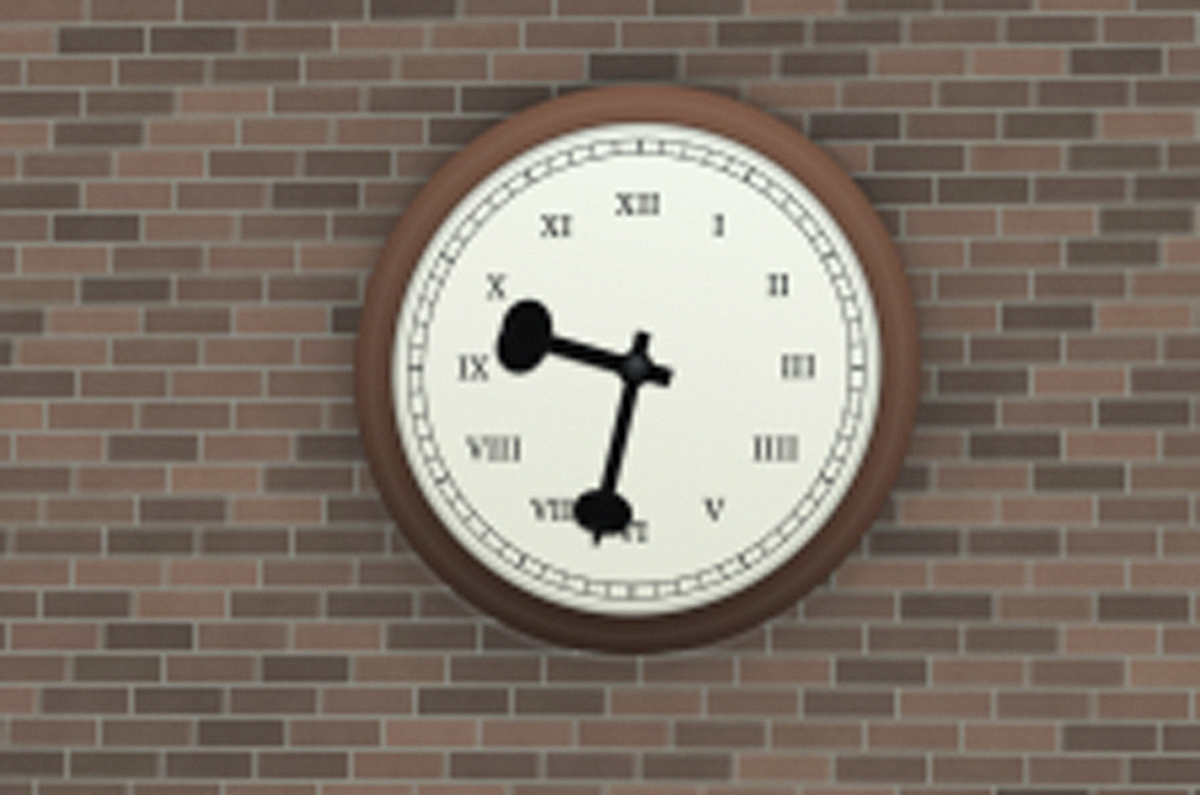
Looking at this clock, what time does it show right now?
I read 9:32
